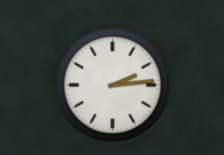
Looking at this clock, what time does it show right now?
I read 2:14
